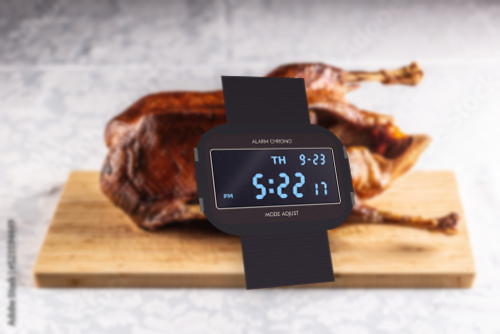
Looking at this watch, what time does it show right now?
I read 5:22:17
